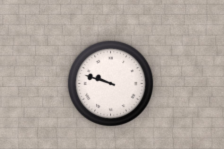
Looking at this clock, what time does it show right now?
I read 9:48
